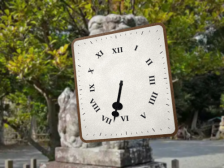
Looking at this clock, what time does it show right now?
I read 6:33
